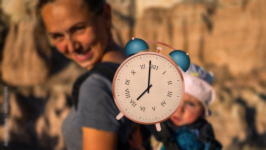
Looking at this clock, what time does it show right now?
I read 6:58
